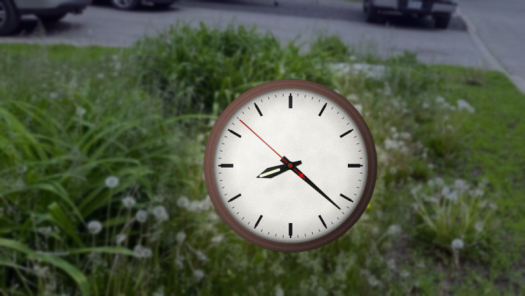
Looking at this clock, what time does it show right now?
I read 8:21:52
